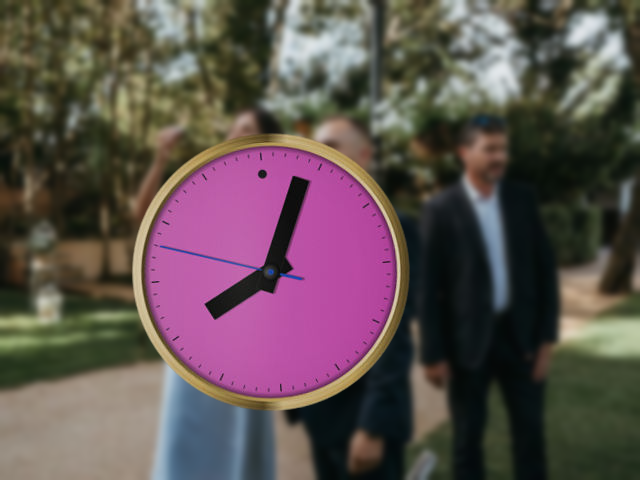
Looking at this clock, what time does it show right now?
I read 8:03:48
